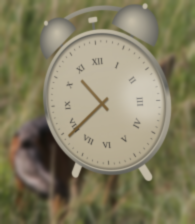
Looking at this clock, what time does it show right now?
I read 10:39
